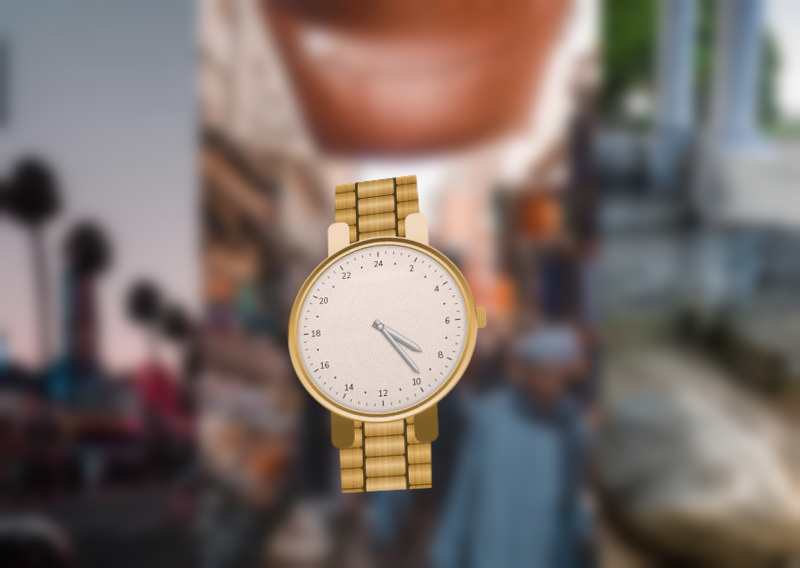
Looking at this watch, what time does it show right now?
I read 8:24
